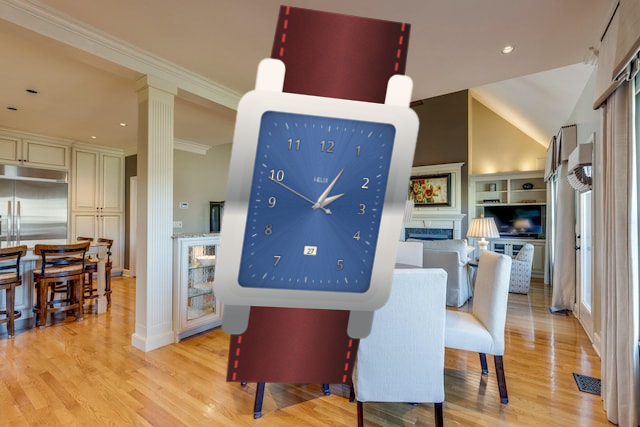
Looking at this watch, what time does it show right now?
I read 2:04:49
